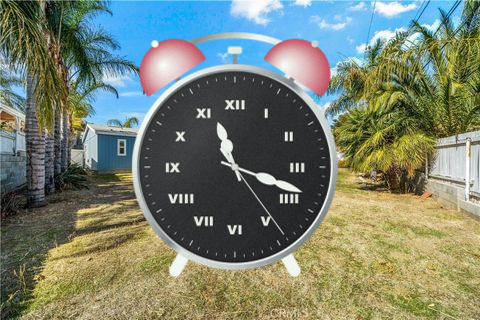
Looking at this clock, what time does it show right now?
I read 11:18:24
